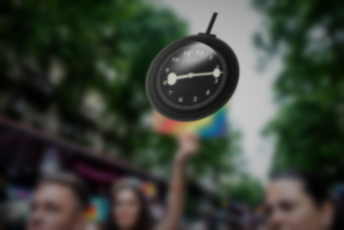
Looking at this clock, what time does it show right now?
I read 8:12
